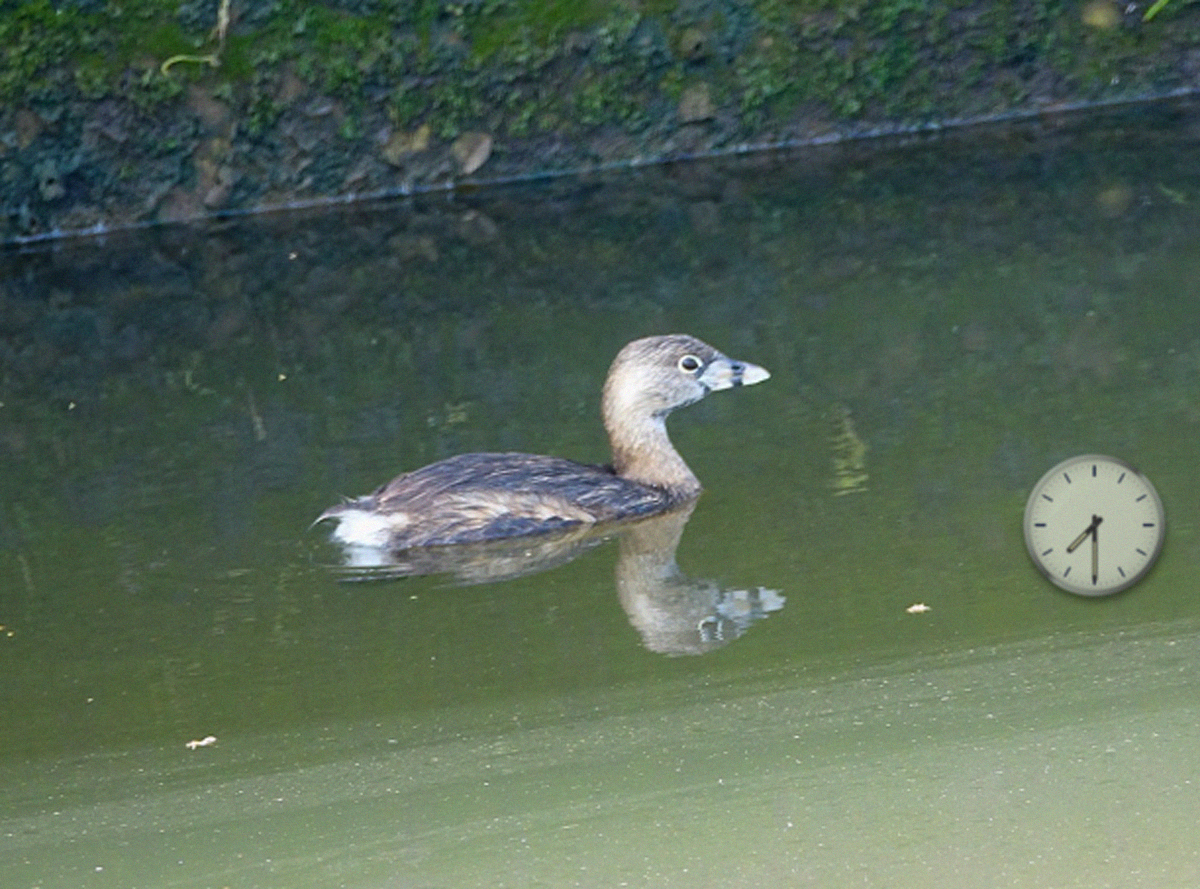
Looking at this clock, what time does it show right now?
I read 7:30
